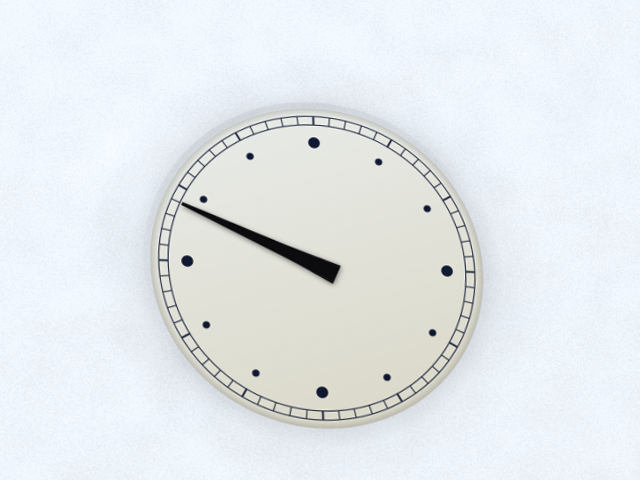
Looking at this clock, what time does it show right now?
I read 9:49
